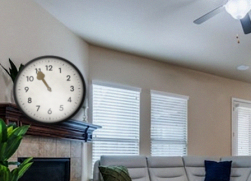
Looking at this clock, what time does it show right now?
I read 10:55
